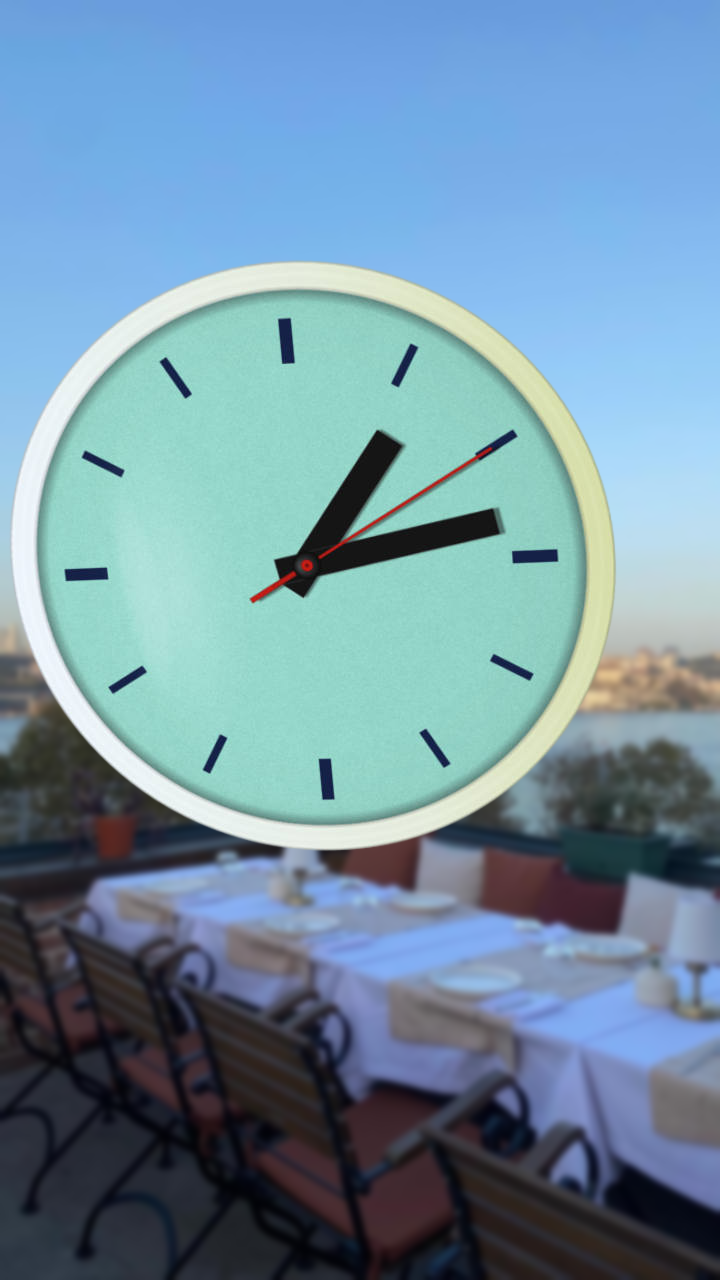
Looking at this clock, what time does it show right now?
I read 1:13:10
